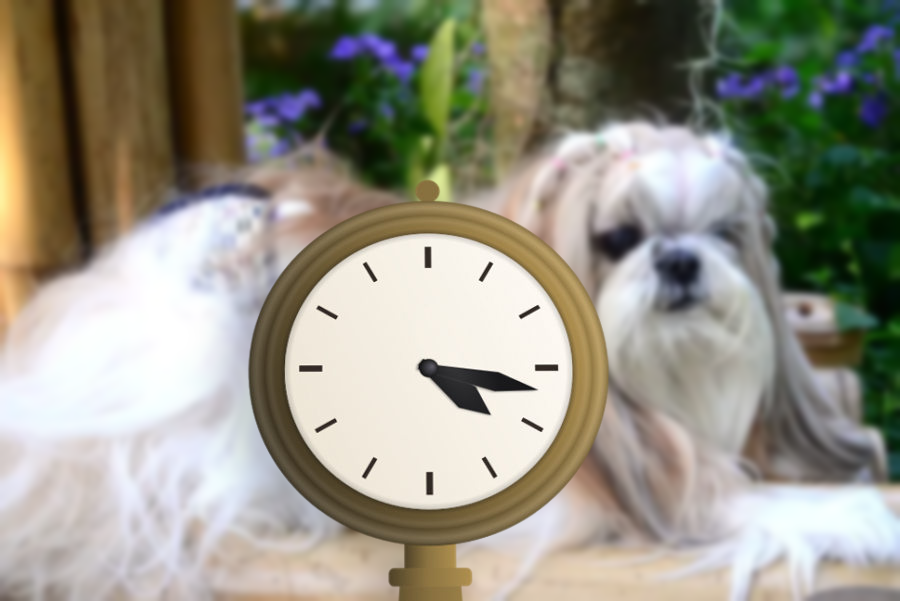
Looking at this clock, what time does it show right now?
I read 4:17
